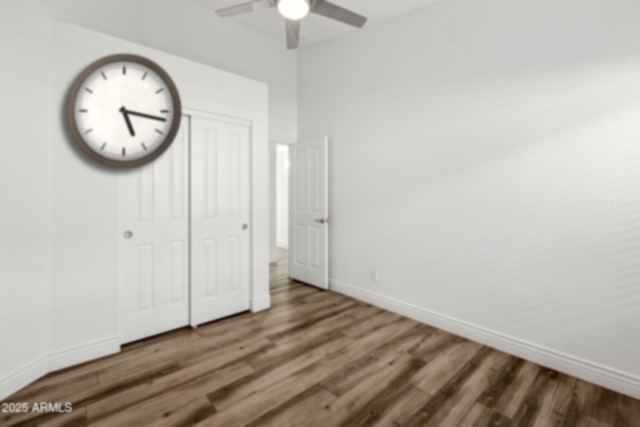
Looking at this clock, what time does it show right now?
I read 5:17
